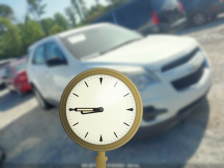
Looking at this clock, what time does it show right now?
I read 8:45
